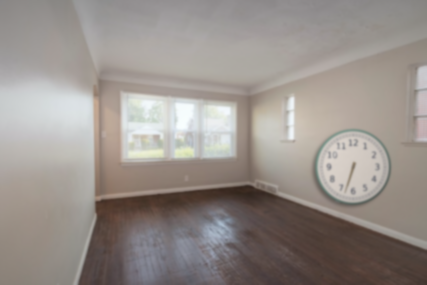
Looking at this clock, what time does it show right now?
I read 6:33
